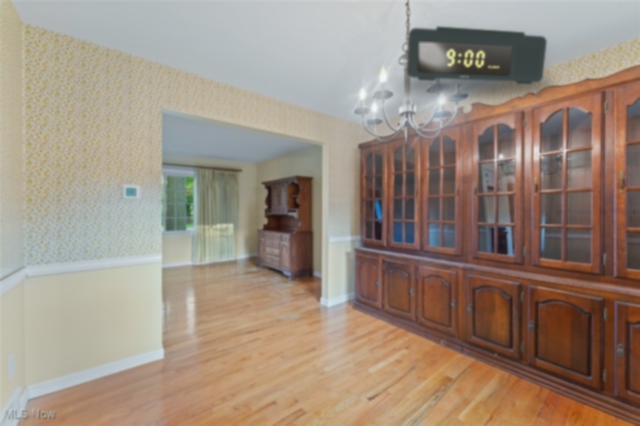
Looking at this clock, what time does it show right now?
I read 9:00
